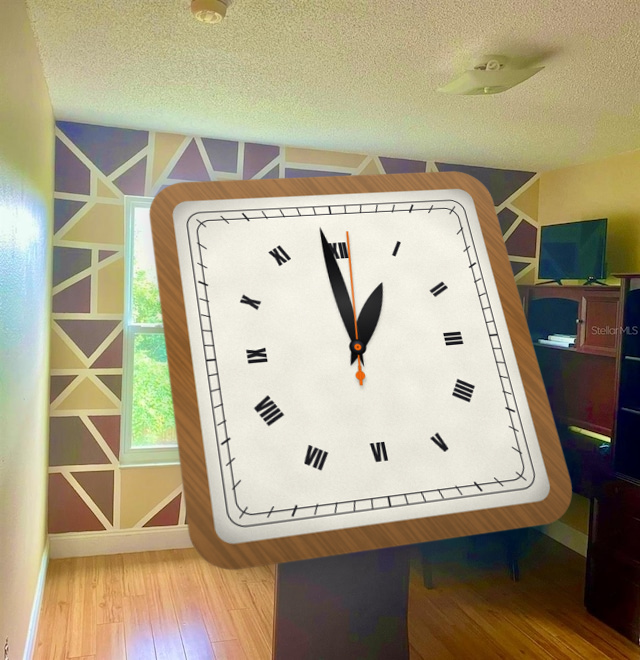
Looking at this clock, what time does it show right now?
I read 12:59:01
